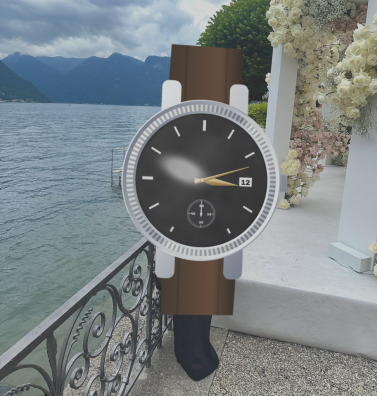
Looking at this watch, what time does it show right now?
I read 3:12
